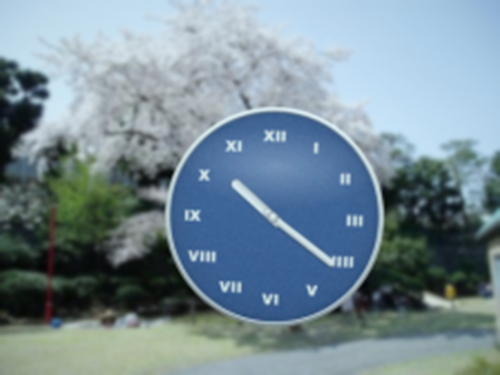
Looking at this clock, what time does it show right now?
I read 10:21
